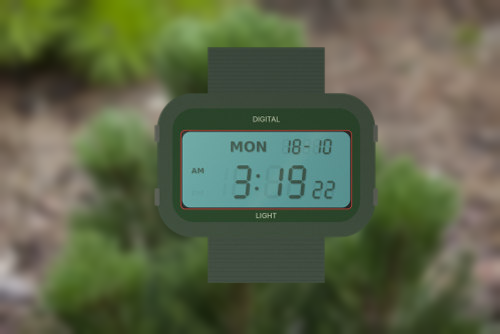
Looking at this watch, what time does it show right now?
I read 3:19:22
